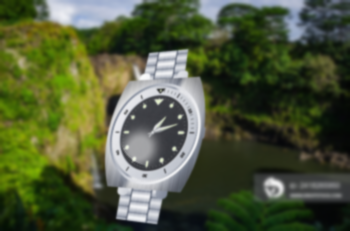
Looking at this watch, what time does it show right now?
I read 1:12
